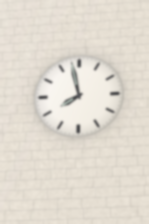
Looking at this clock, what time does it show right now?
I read 7:58
